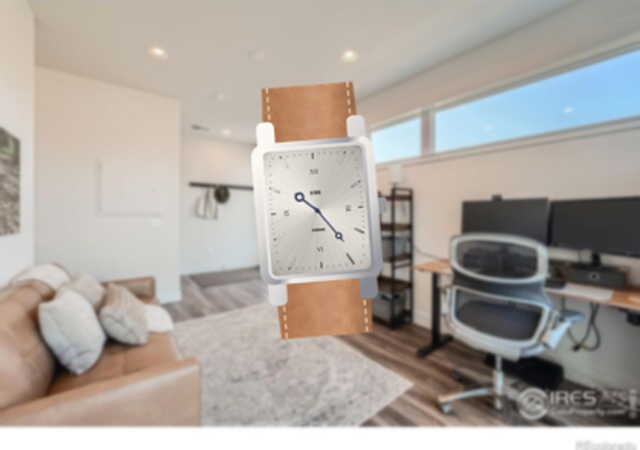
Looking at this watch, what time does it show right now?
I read 10:24
